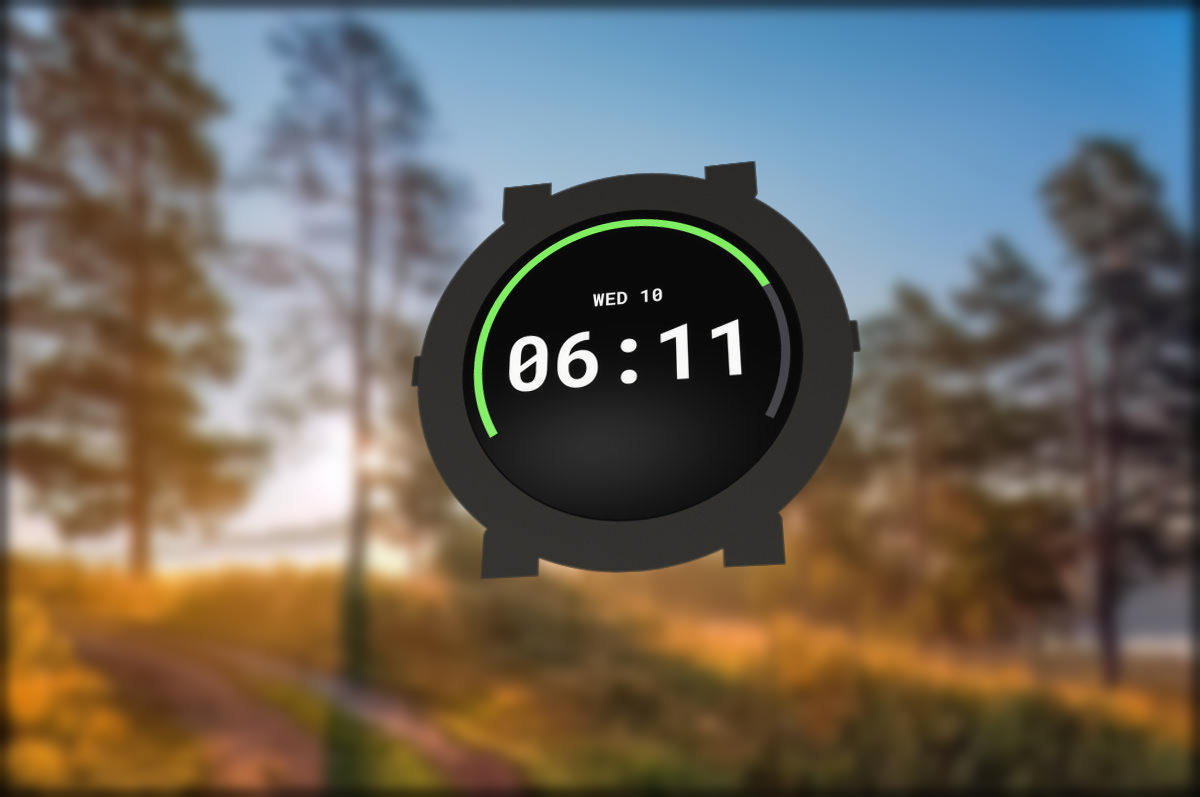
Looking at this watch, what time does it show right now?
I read 6:11
